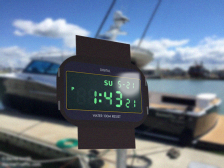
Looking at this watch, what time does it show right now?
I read 1:43:21
